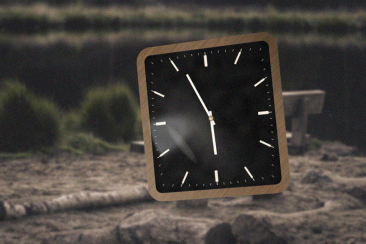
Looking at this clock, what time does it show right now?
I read 5:56
